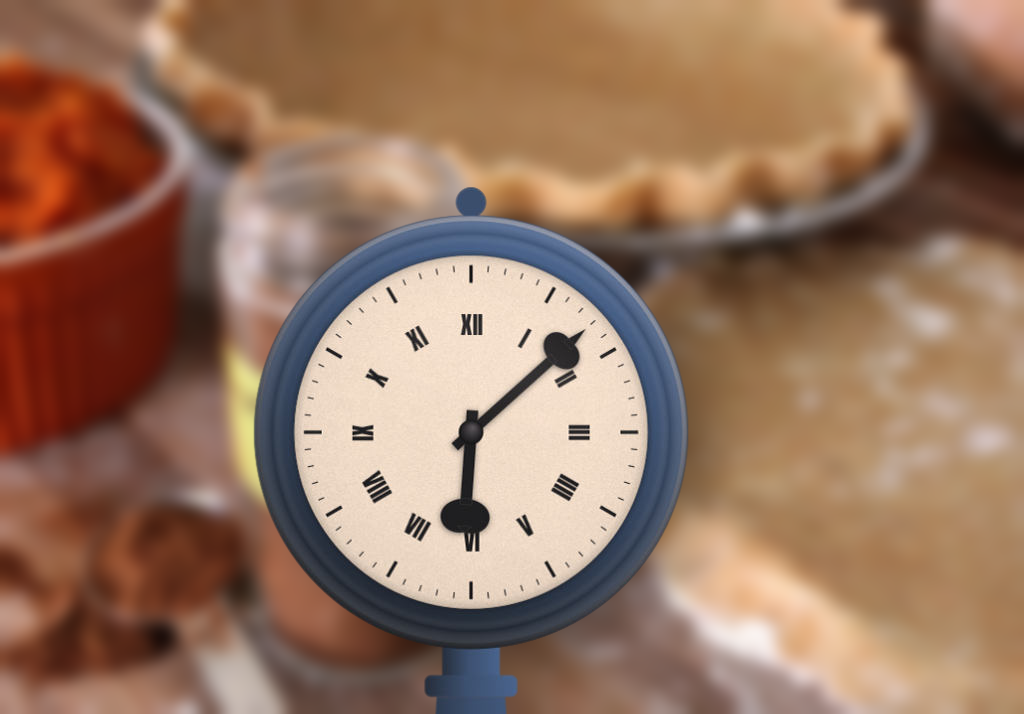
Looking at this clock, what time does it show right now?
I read 6:08
